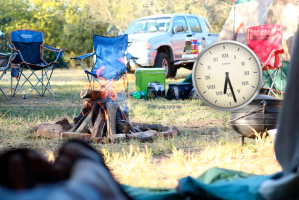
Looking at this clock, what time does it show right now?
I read 6:28
